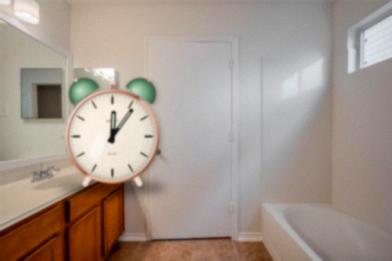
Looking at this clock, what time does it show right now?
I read 12:06
